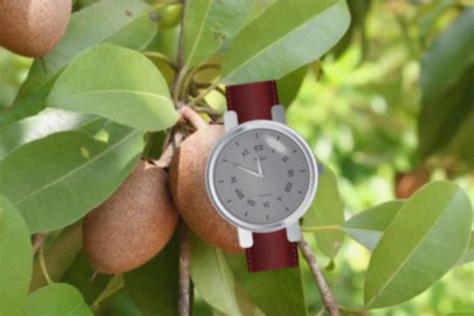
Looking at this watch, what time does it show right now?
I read 11:50
